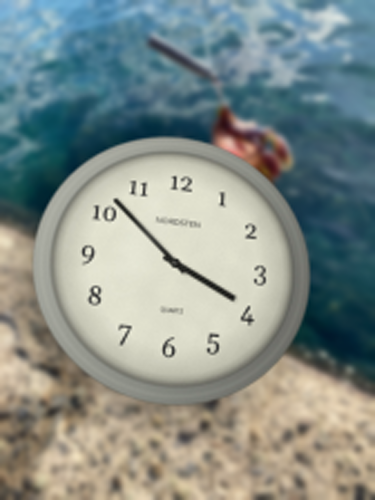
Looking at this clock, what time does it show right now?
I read 3:52
